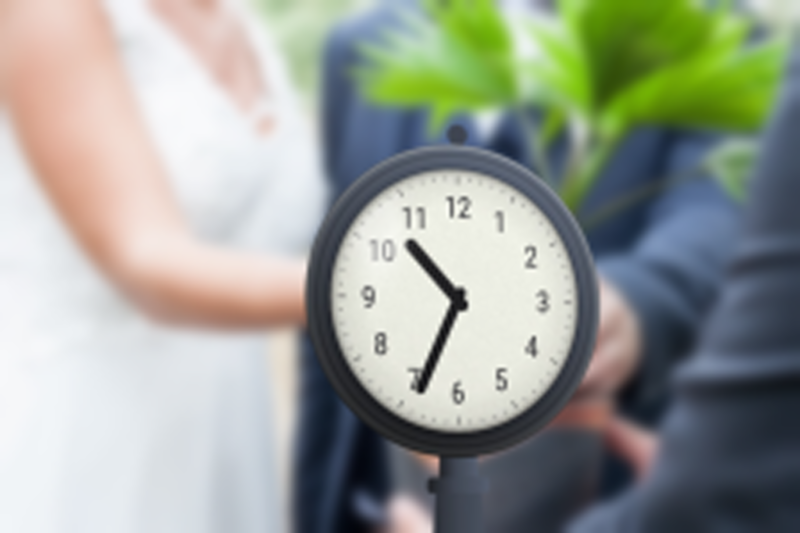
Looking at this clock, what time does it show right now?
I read 10:34
